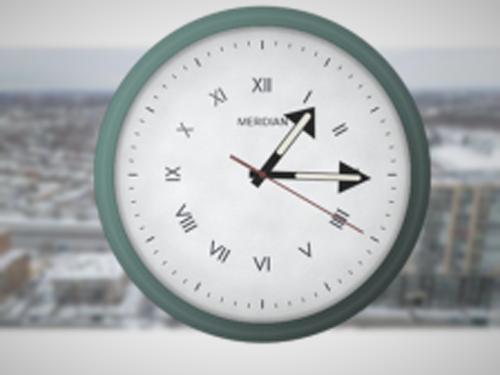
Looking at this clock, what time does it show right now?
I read 1:15:20
